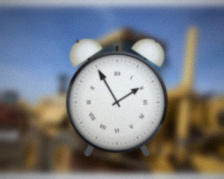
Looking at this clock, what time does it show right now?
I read 1:55
